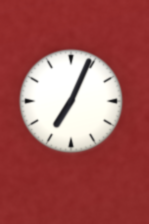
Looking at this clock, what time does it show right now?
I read 7:04
